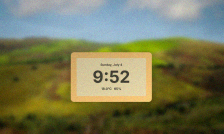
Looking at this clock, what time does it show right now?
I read 9:52
